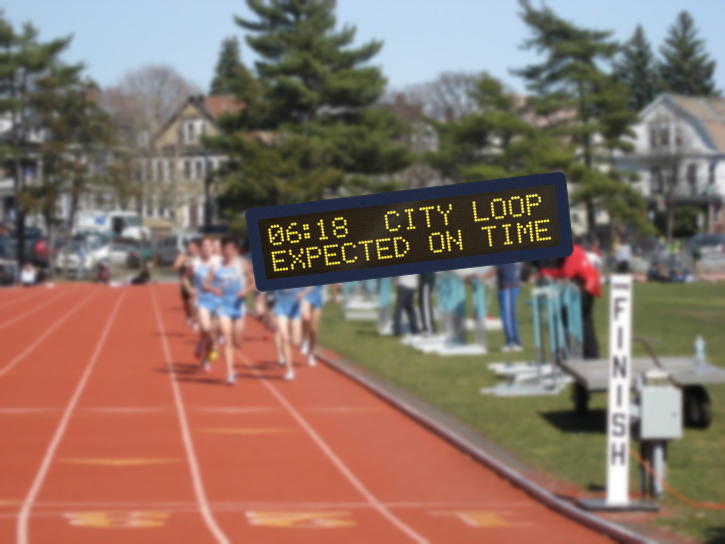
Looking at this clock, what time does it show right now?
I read 6:18
